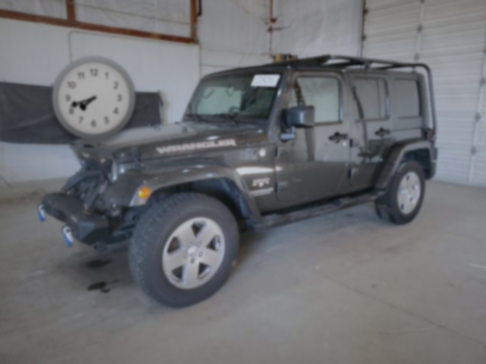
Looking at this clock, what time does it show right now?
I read 7:42
